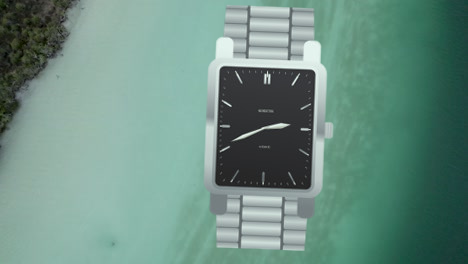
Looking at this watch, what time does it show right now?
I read 2:41
